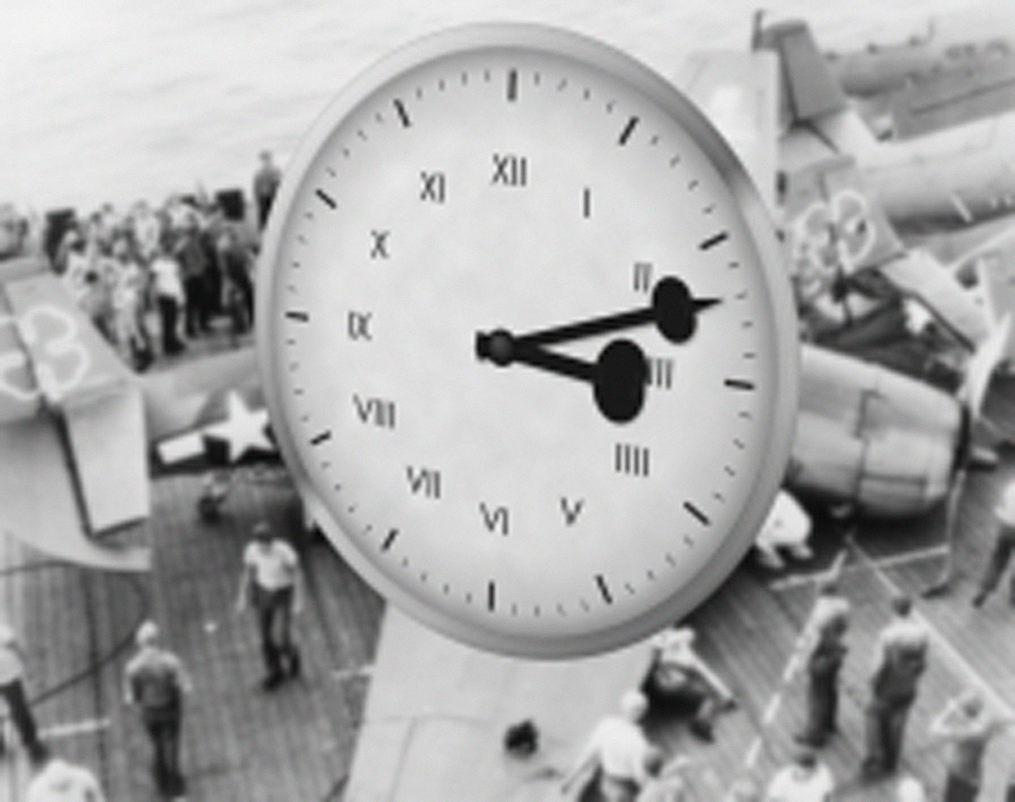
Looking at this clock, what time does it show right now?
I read 3:12
